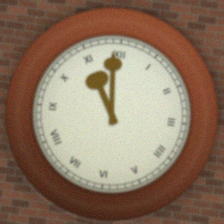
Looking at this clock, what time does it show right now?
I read 10:59
